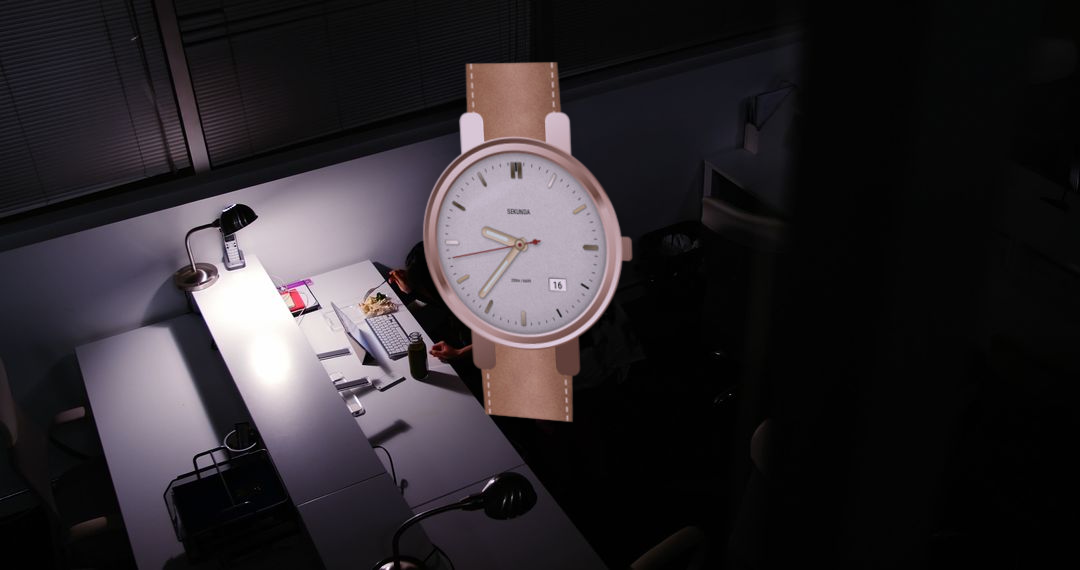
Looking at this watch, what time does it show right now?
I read 9:36:43
